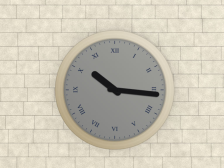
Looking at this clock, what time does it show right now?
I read 10:16
